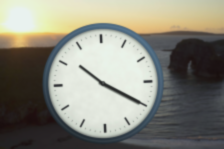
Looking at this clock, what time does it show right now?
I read 10:20
